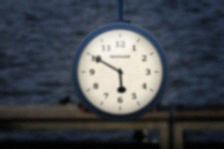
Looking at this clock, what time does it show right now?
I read 5:50
